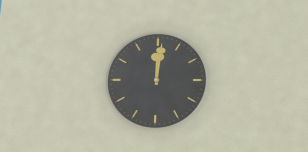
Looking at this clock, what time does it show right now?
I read 12:01
